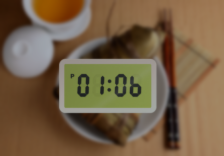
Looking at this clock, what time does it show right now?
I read 1:06
